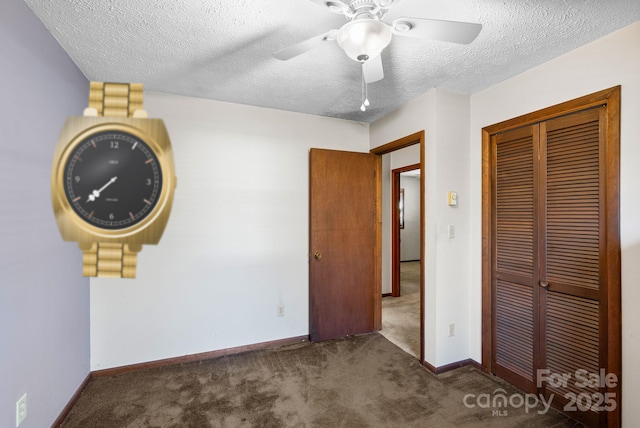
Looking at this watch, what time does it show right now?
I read 7:38
